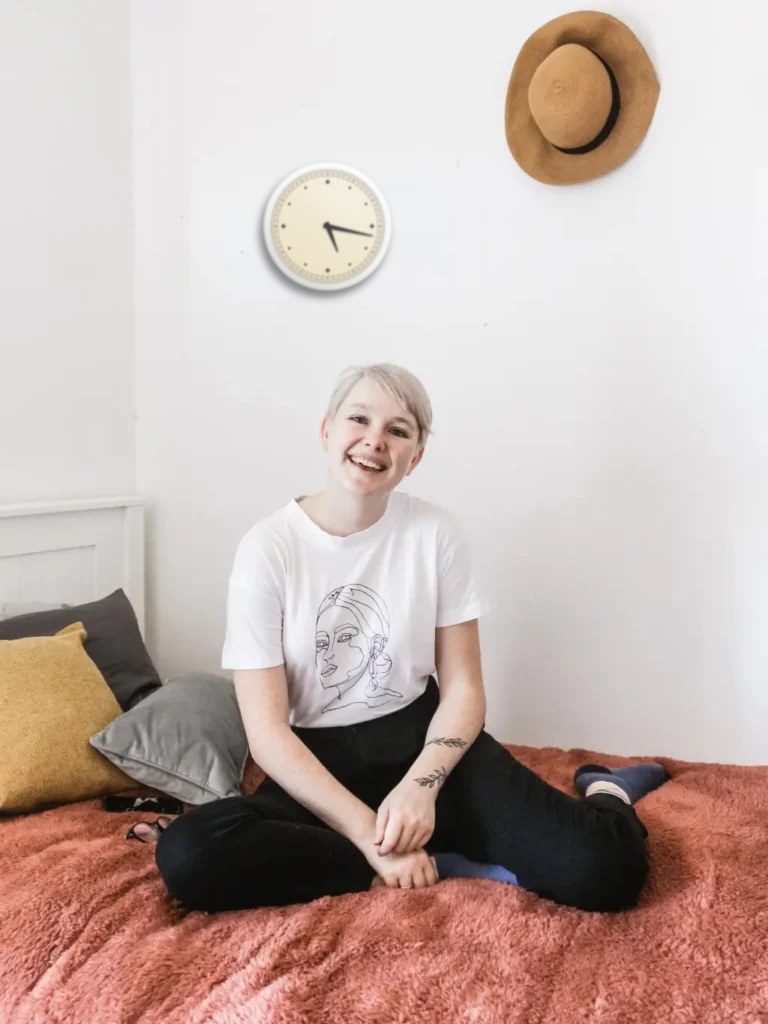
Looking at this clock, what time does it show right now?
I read 5:17
